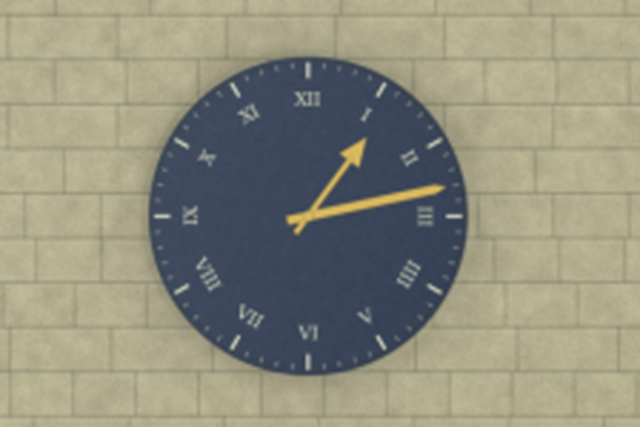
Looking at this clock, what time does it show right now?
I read 1:13
